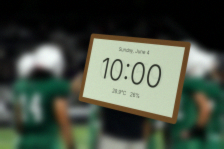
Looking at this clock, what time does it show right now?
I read 10:00
